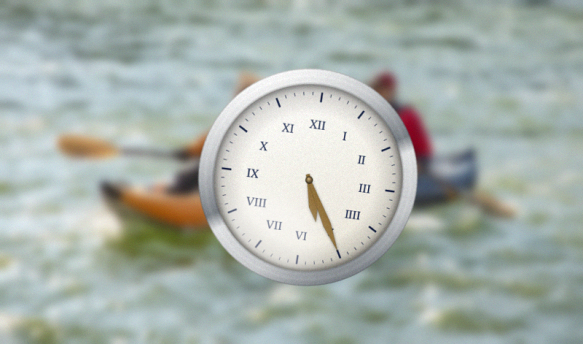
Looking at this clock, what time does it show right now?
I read 5:25
